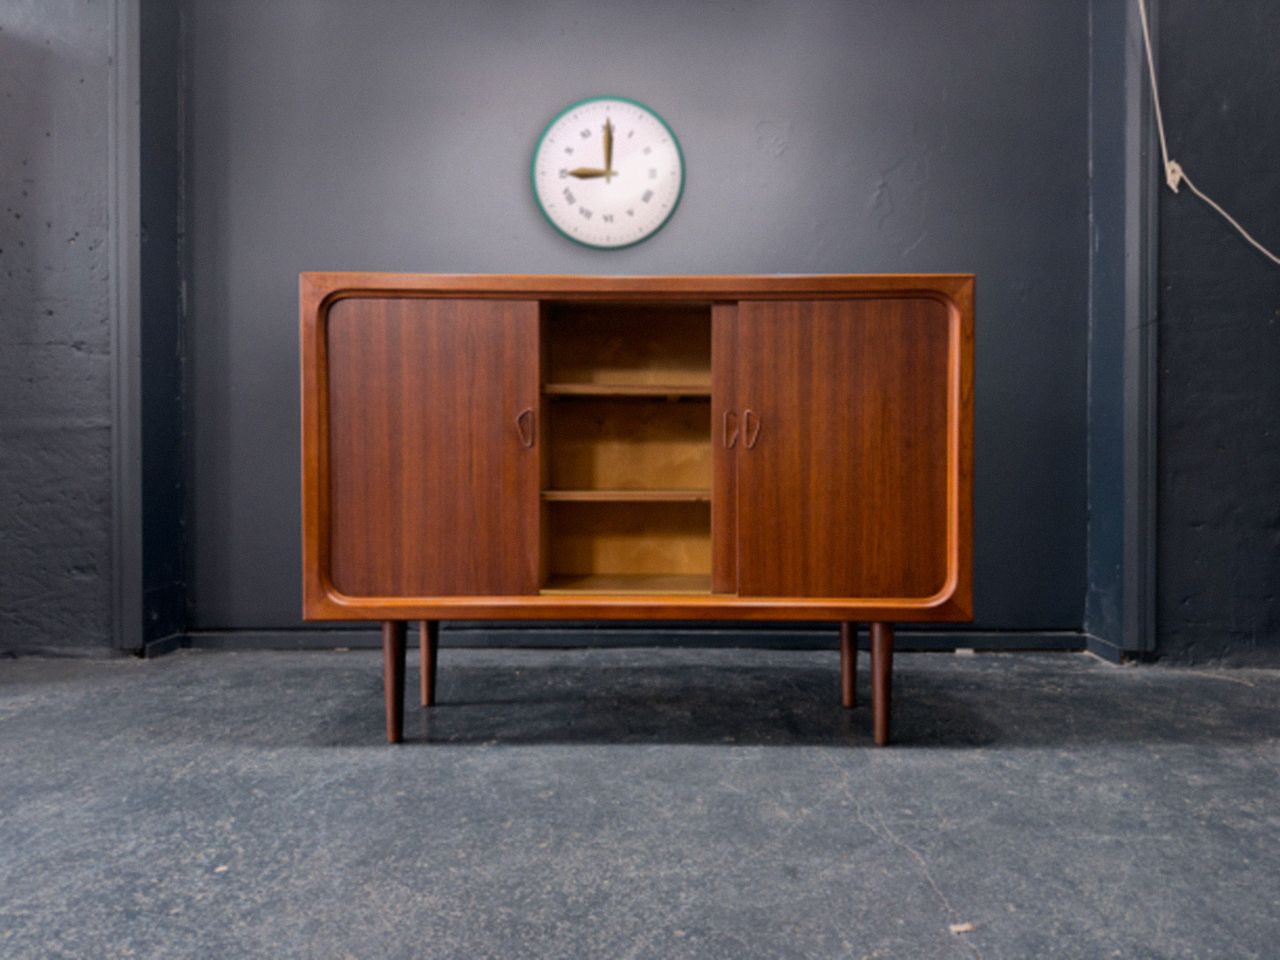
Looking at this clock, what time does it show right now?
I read 9:00
